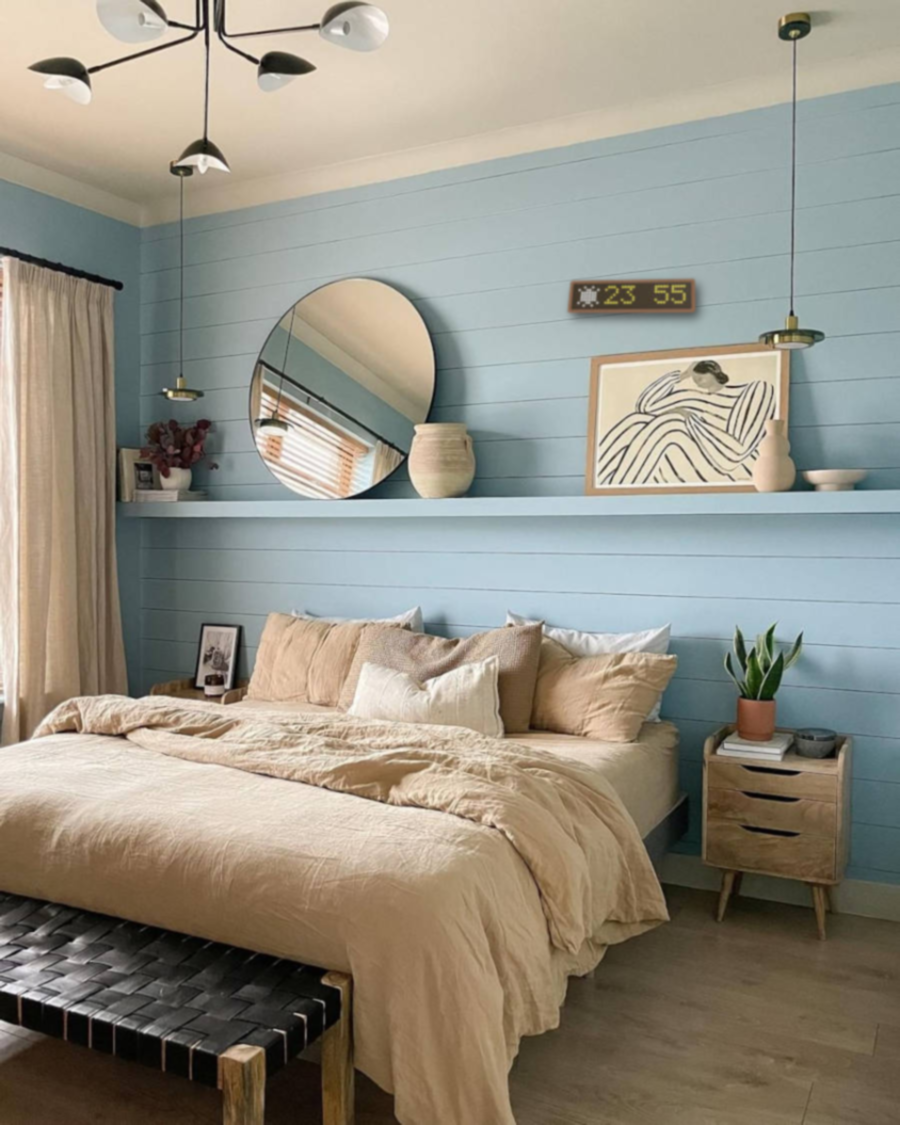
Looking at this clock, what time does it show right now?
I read 23:55
